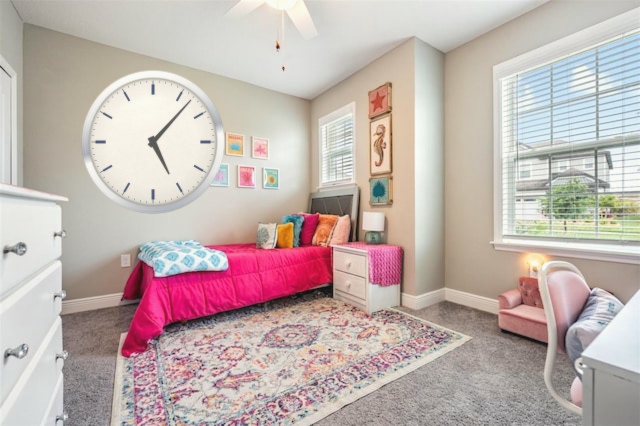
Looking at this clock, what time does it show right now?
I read 5:07
